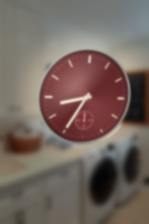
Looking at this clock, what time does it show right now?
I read 8:35
